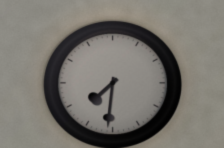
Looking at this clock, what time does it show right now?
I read 7:31
